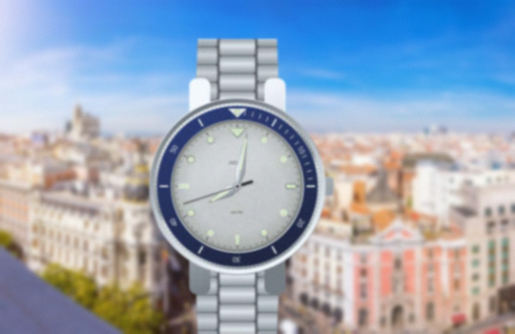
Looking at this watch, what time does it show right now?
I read 8:01:42
